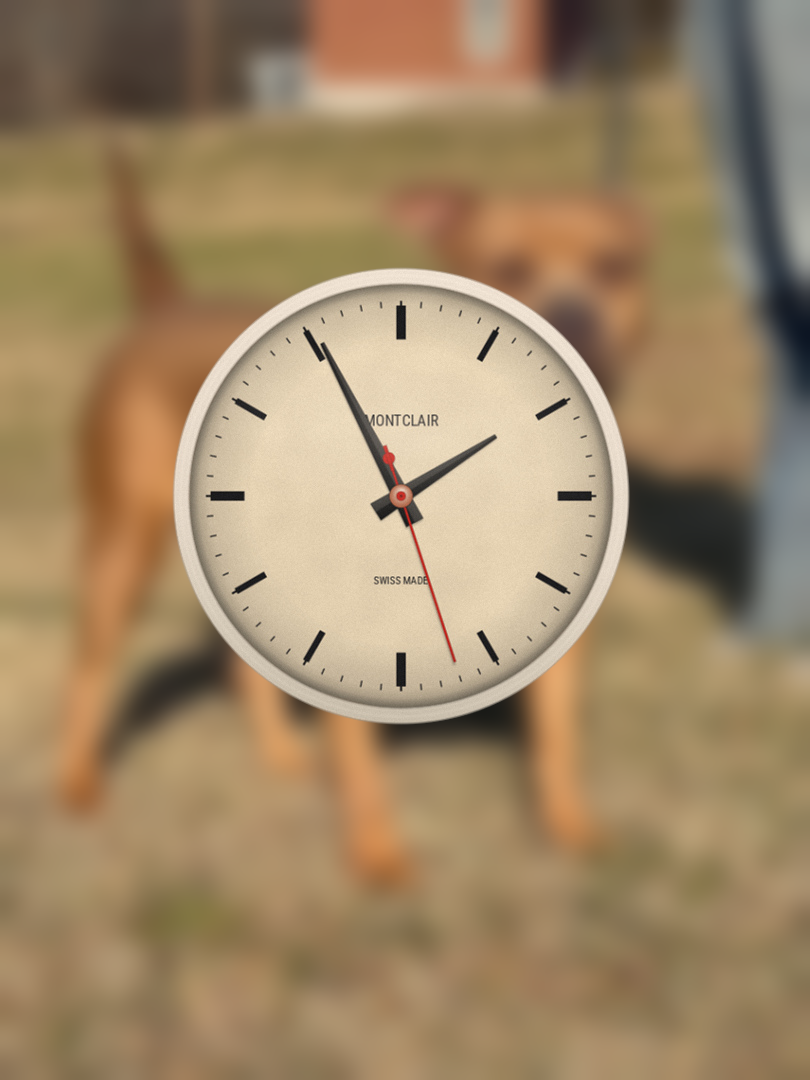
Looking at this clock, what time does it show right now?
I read 1:55:27
